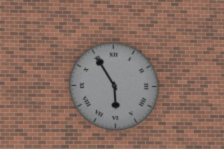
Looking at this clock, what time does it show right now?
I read 5:55
